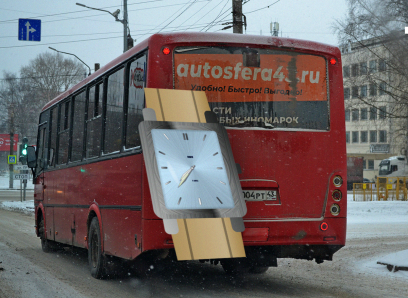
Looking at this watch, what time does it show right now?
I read 7:37
